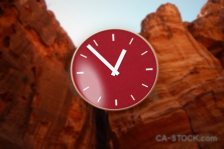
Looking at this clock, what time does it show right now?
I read 12:53
